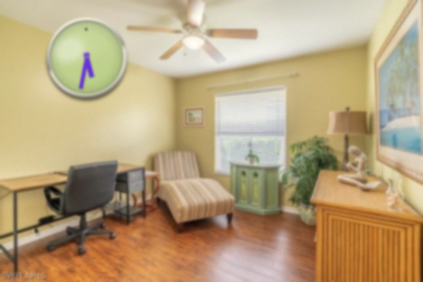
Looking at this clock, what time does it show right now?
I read 5:32
